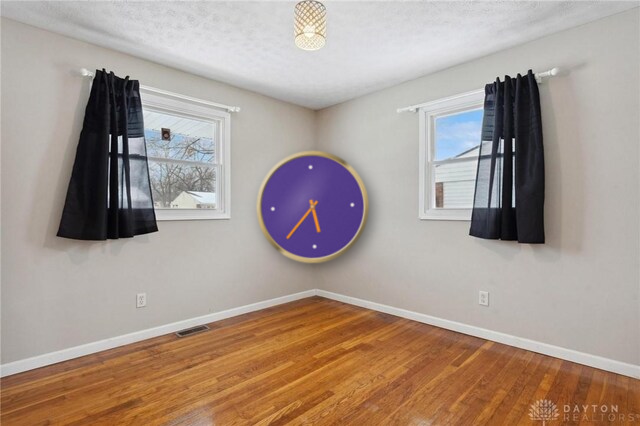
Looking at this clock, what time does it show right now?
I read 5:37
